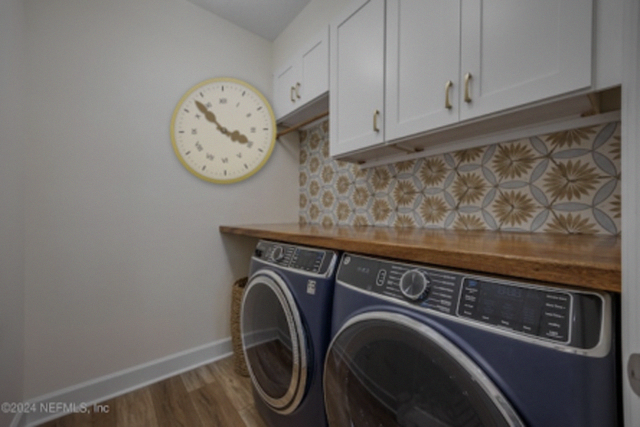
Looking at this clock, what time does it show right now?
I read 3:53
